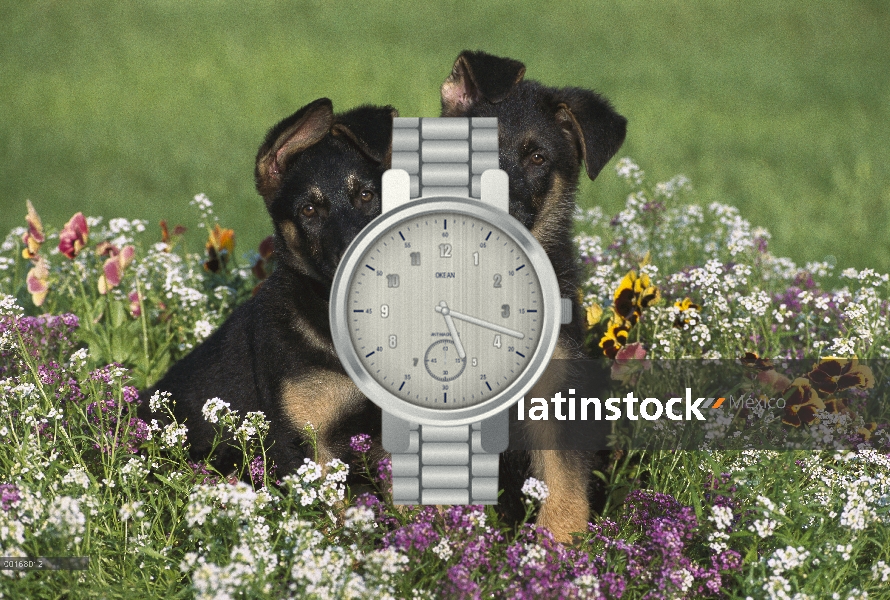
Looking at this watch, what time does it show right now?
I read 5:18
